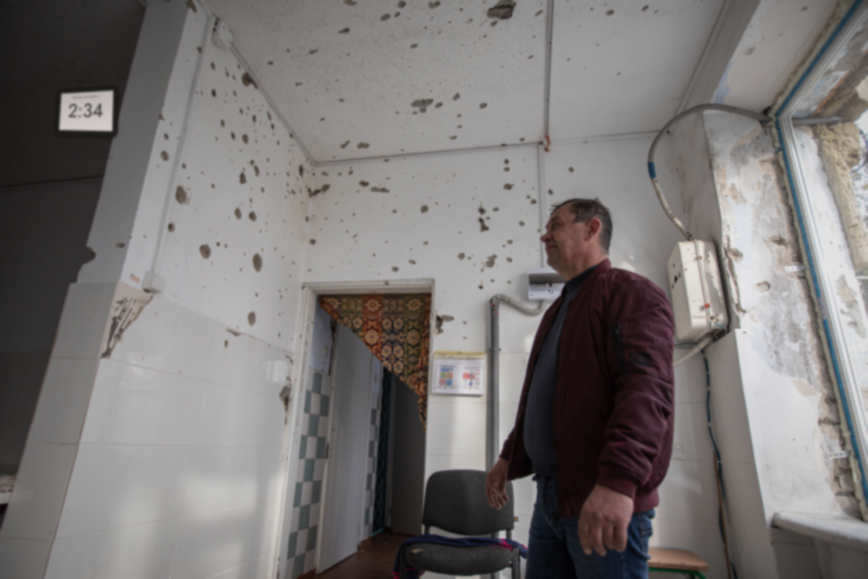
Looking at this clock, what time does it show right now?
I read 2:34
